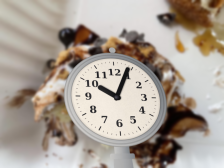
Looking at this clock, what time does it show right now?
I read 10:04
